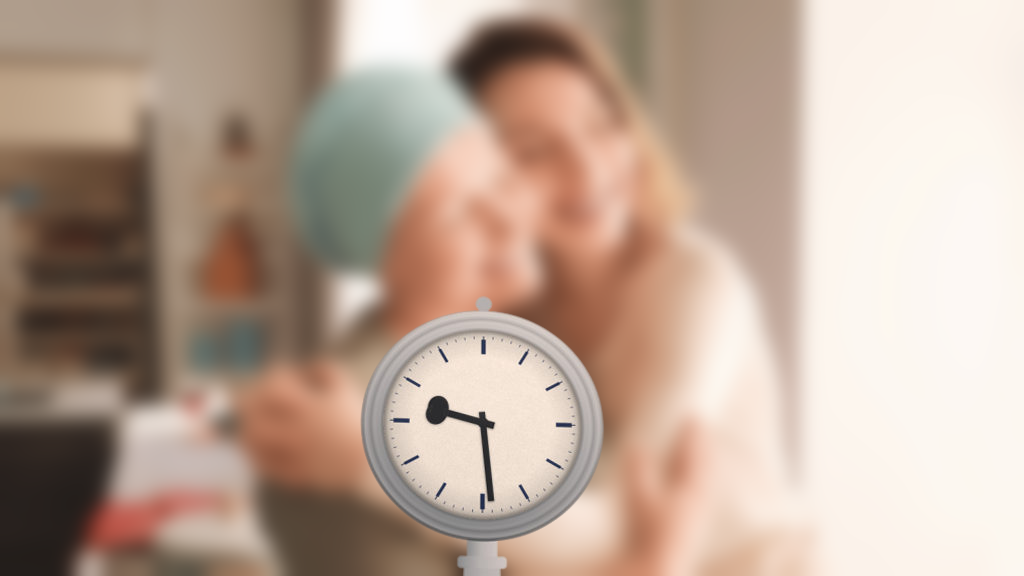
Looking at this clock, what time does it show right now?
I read 9:29
